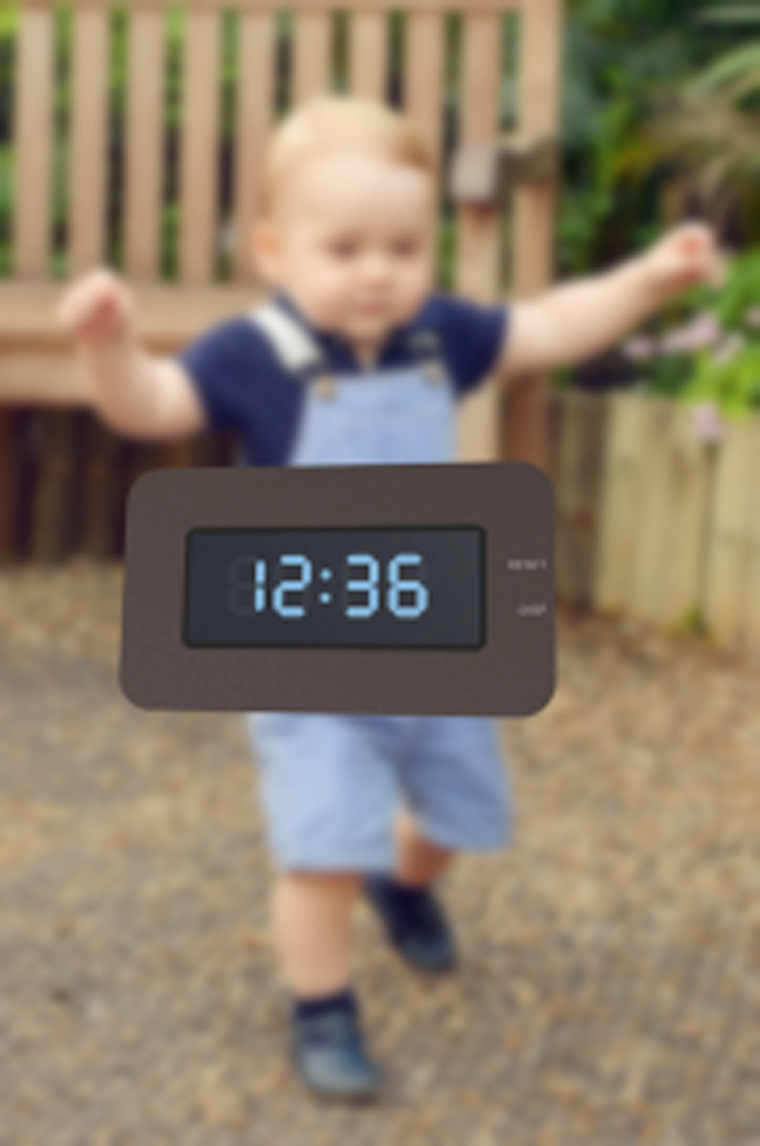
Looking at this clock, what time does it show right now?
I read 12:36
